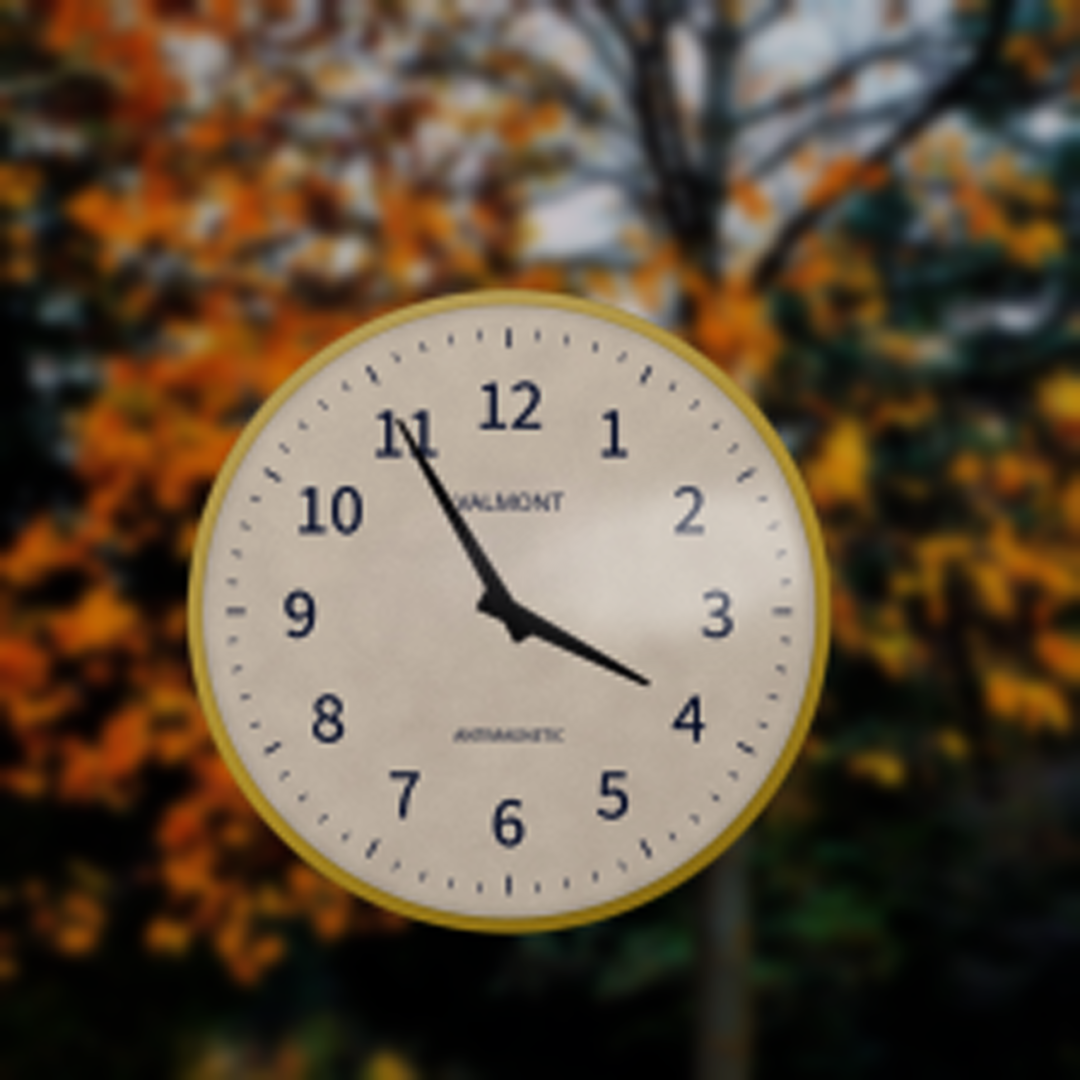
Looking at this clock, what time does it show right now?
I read 3:55
